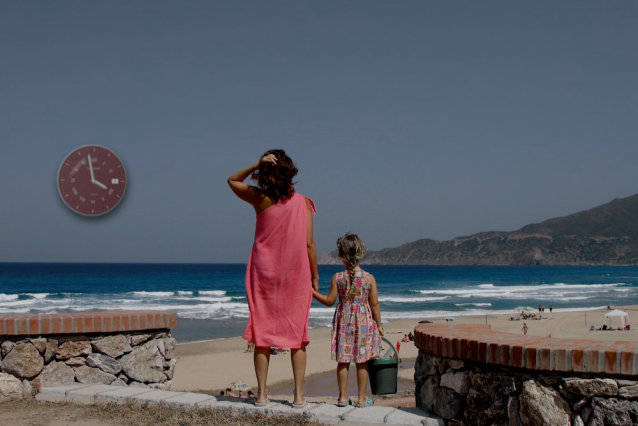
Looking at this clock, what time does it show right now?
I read 3:58
